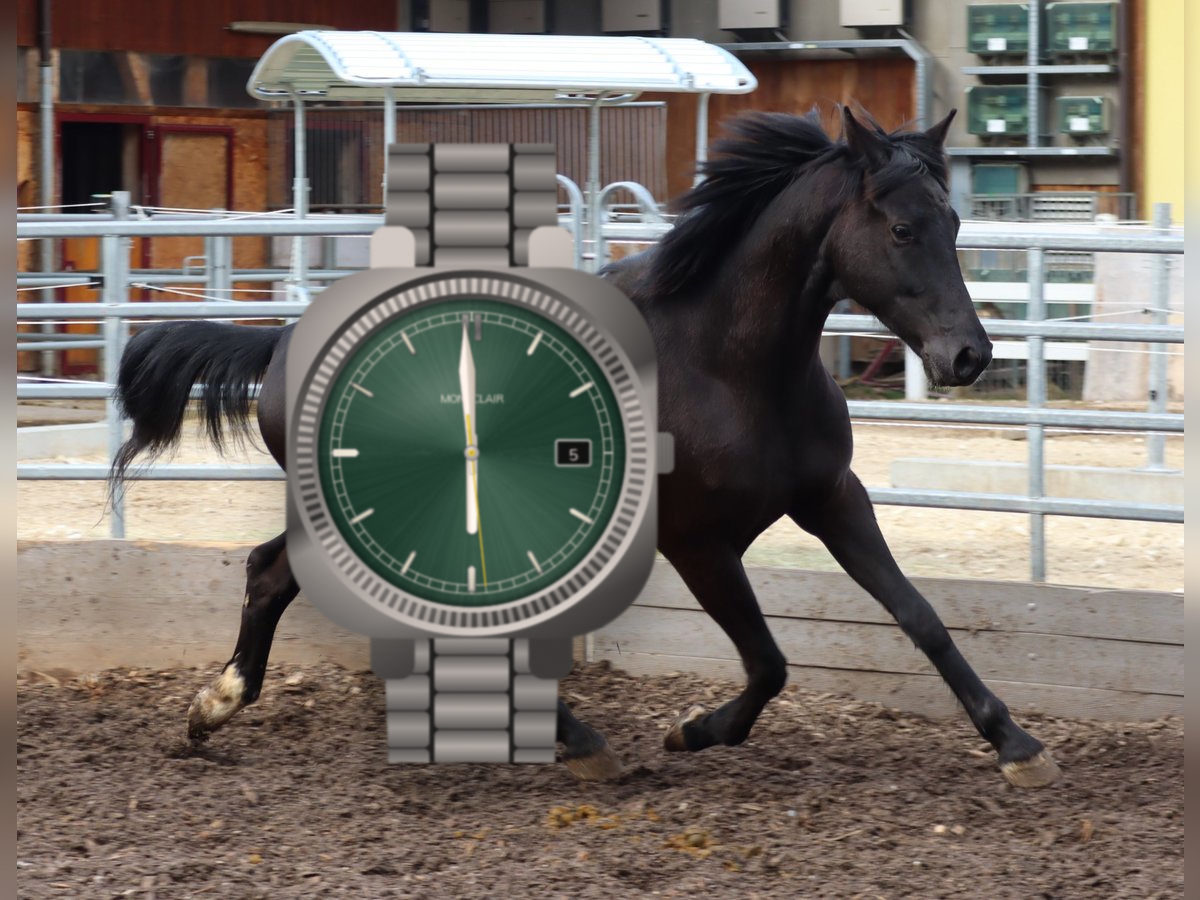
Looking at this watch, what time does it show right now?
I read 5:59:29
